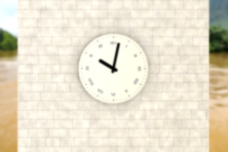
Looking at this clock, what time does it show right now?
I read 10:02
